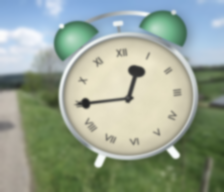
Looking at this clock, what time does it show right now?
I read 12:45
